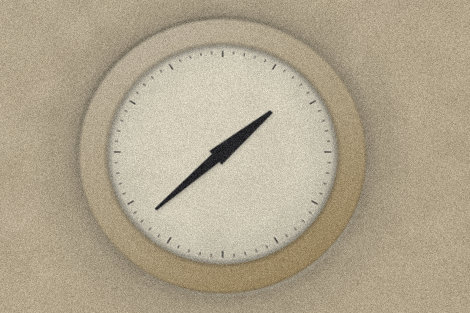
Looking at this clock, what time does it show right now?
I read 1:38
